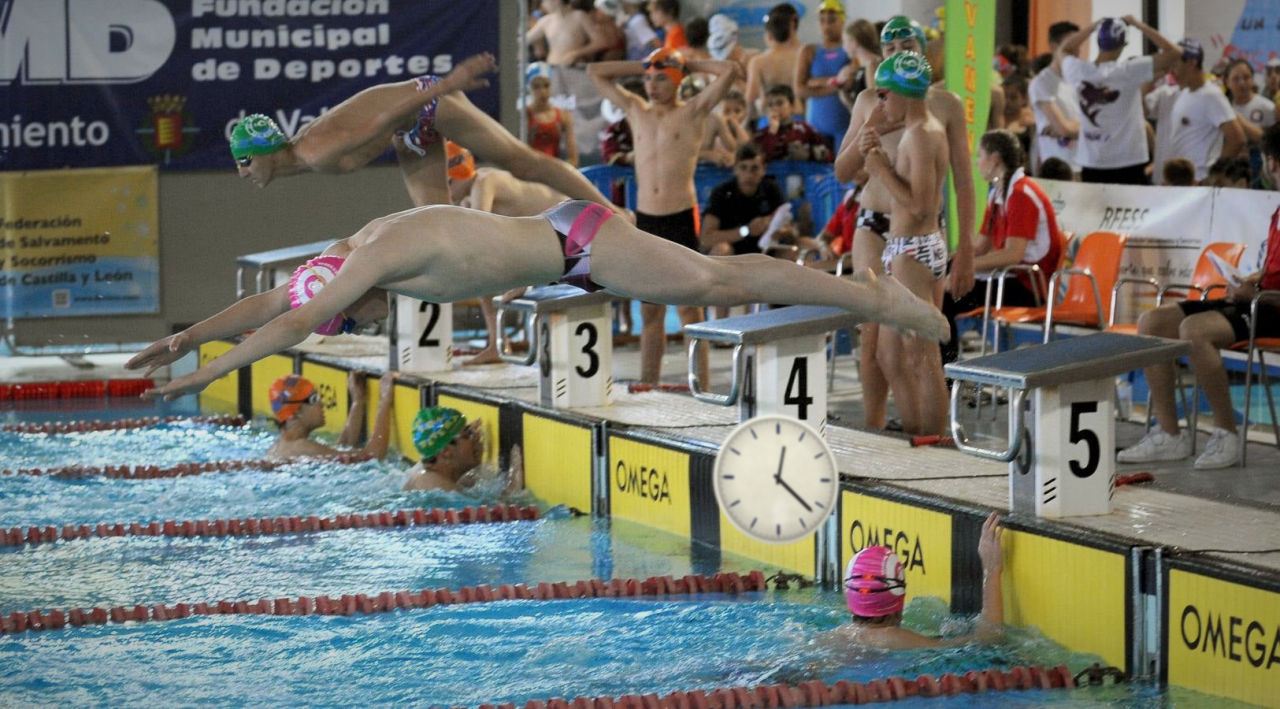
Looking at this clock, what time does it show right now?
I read 12:22
